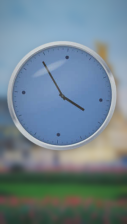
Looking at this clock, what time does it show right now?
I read 3:54
